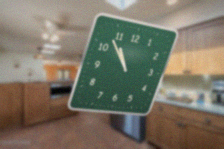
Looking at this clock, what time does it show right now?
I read 10:53
